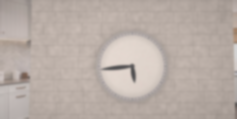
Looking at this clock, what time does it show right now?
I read 5:44
